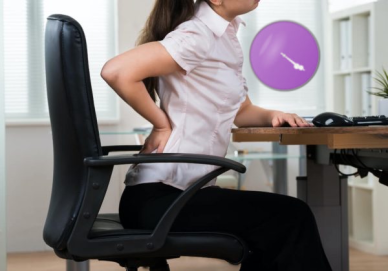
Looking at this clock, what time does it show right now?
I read 4:21
